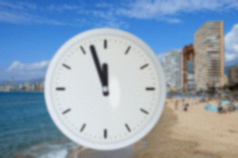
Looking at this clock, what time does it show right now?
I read 11:57
